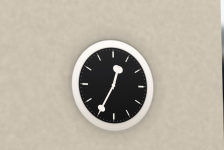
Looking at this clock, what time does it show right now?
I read 12:35
